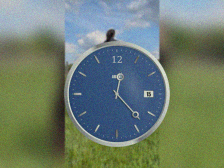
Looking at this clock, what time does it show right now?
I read 12:23
